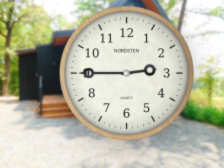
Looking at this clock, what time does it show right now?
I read 2:45
